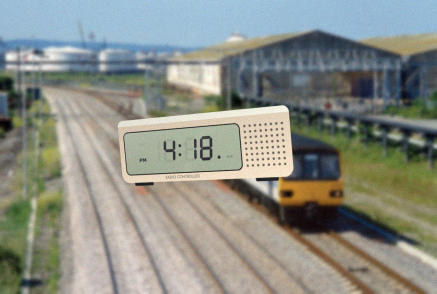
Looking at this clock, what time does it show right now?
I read 4:18
